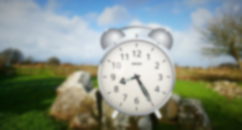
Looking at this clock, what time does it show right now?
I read 8:25
